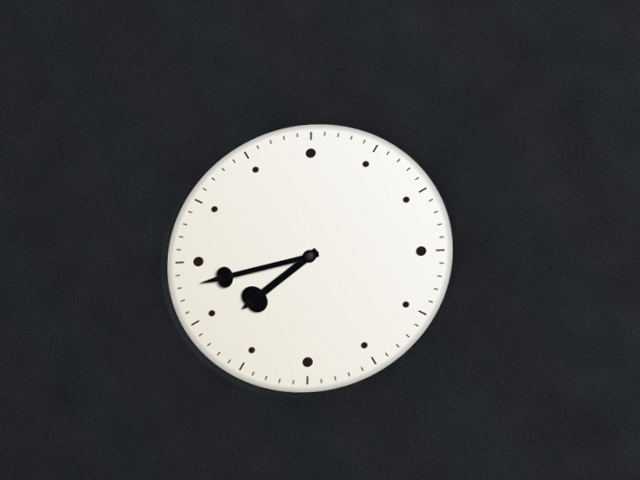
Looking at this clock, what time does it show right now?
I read 7:43
